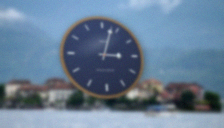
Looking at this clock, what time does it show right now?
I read 3:03
